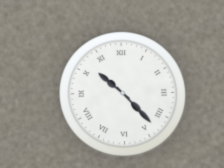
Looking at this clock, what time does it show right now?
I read 10:23
